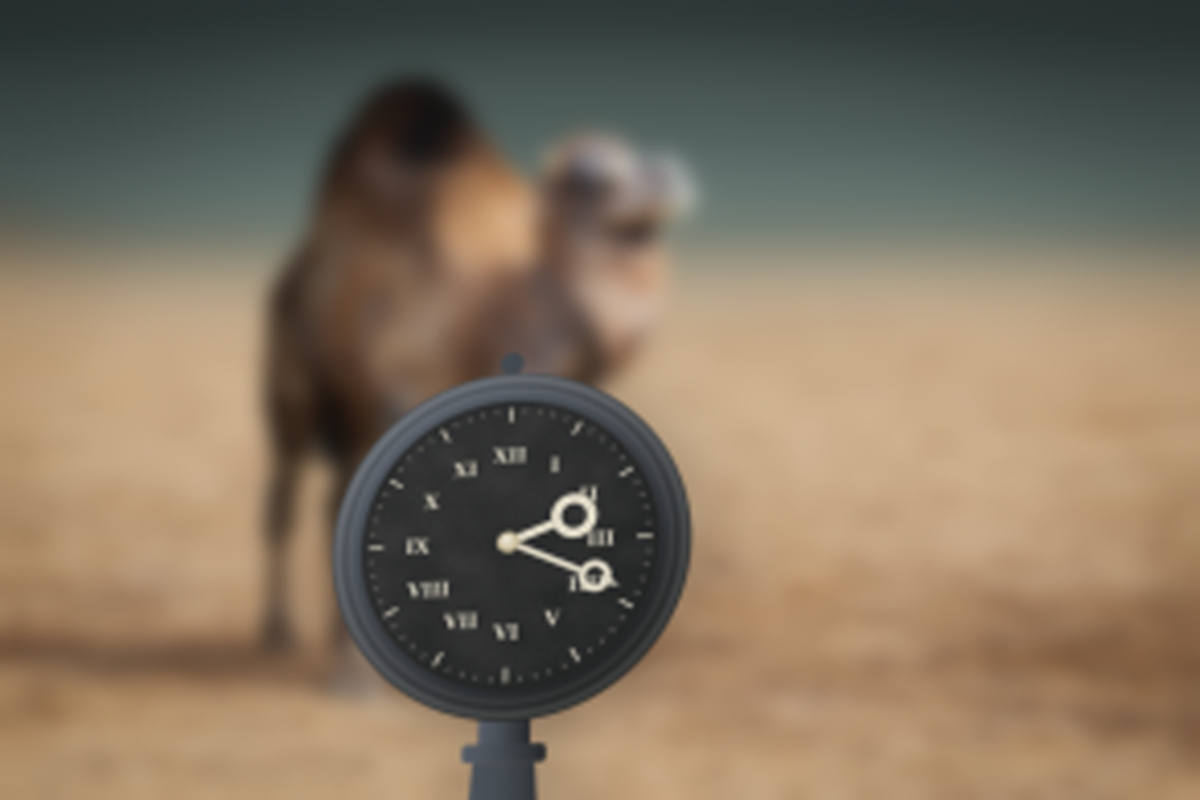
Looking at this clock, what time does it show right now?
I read 2:19
